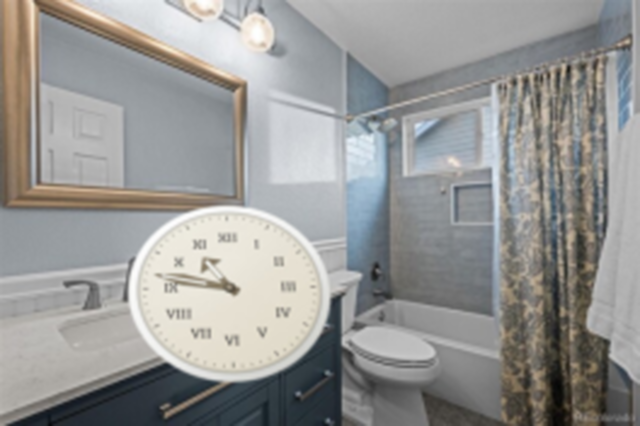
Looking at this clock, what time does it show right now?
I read 10:47
